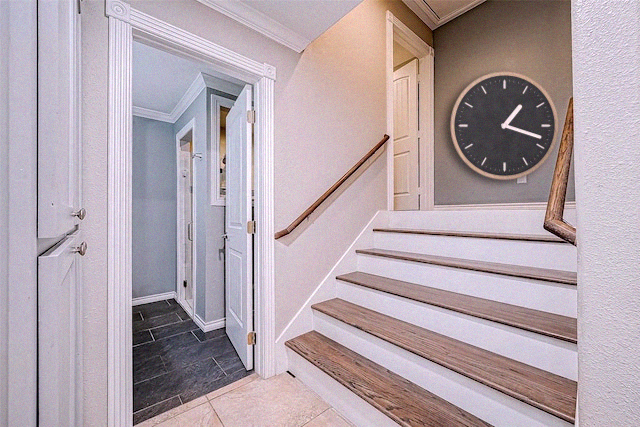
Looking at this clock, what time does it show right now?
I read 1:18
